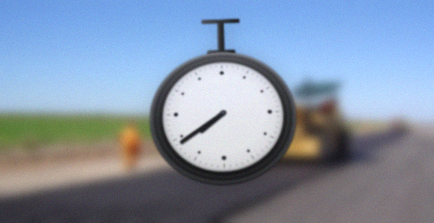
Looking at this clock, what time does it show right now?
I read 7:39
